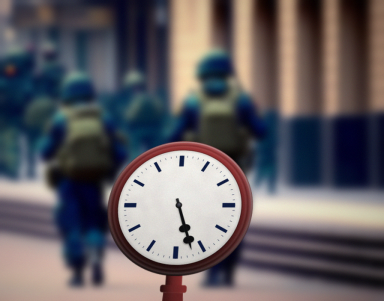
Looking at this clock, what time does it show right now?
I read 5:27
